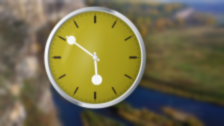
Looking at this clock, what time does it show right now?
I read 5:51
